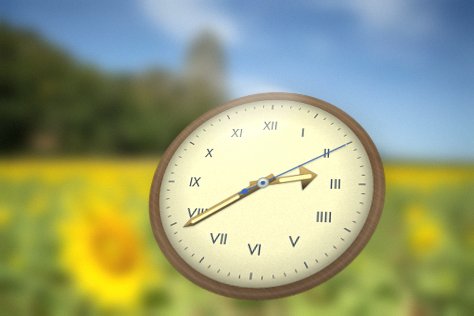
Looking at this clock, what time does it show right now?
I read 2:39:10
